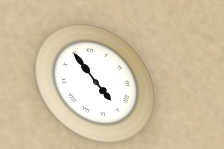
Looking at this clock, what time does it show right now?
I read 4:55
